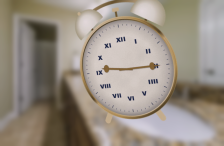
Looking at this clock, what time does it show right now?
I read 9:15
